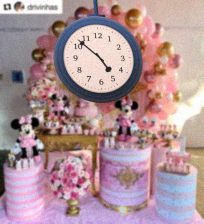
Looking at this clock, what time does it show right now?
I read 4:52
